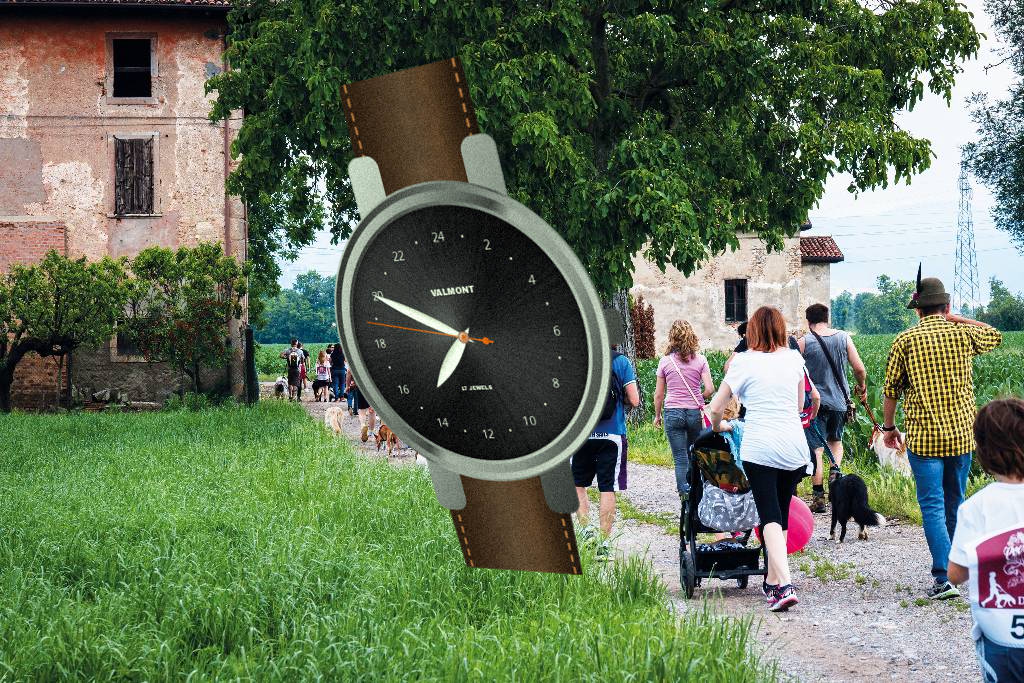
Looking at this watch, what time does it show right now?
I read 14:49:47
